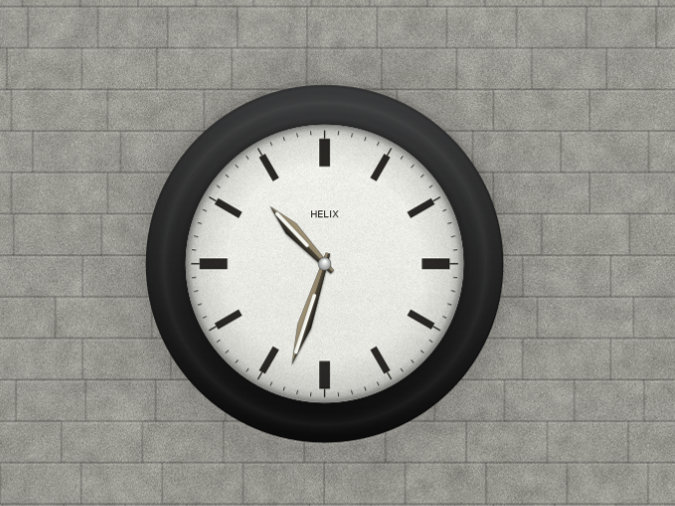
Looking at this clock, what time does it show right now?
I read 10:33
